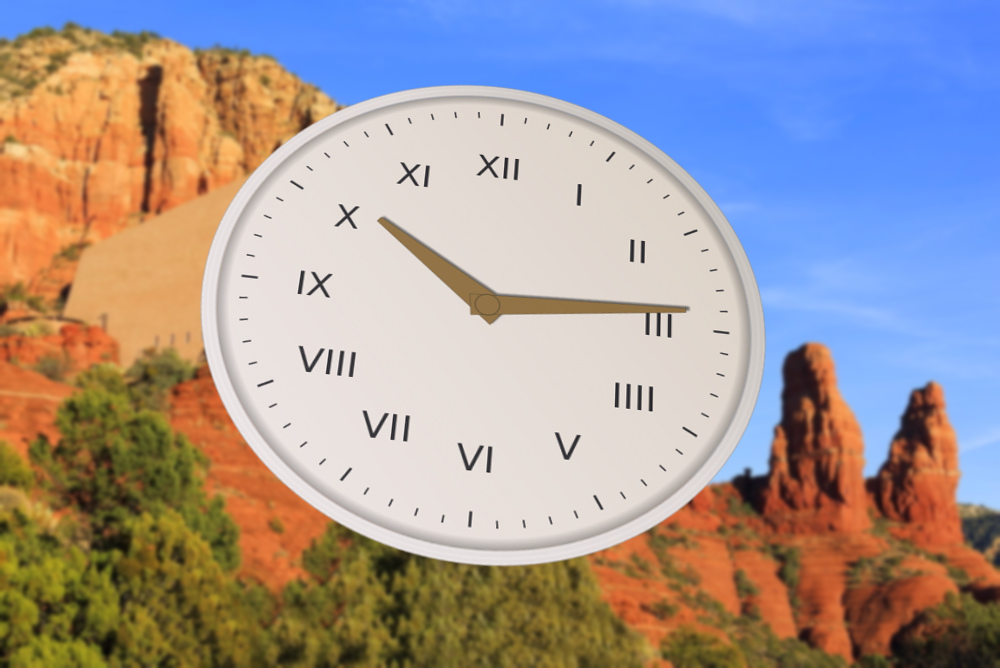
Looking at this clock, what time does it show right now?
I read 10:14
